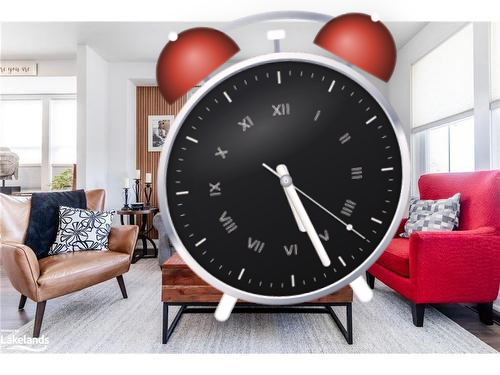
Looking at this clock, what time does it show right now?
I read 5:26:22
